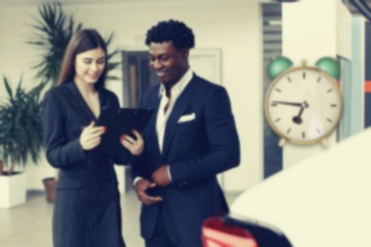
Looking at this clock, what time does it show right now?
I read 6:46
